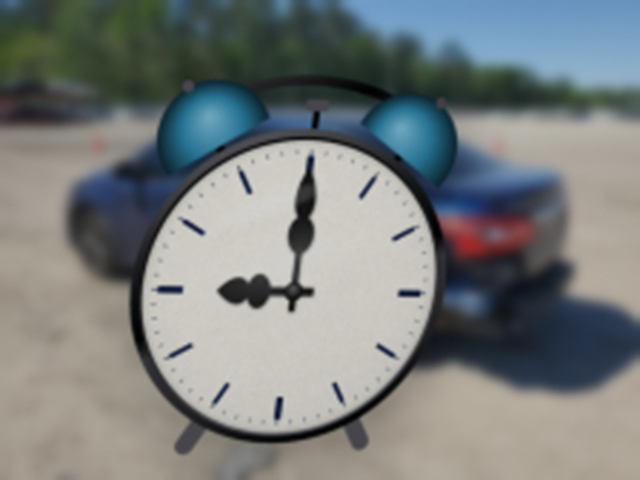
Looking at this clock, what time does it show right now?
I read 9:00
